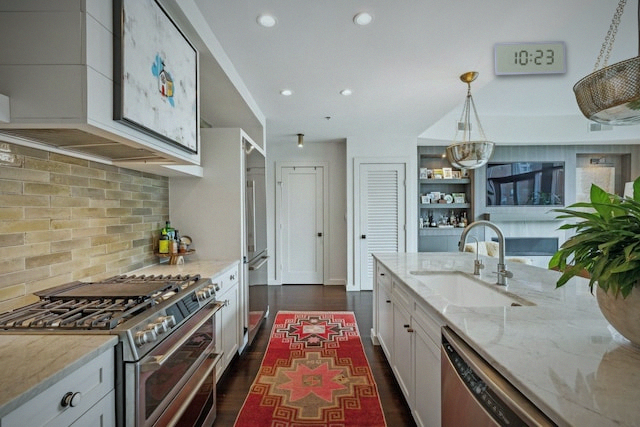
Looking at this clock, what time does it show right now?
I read 10:23
